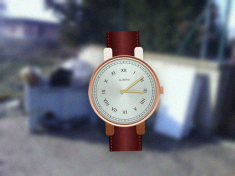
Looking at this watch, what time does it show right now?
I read 3:09
